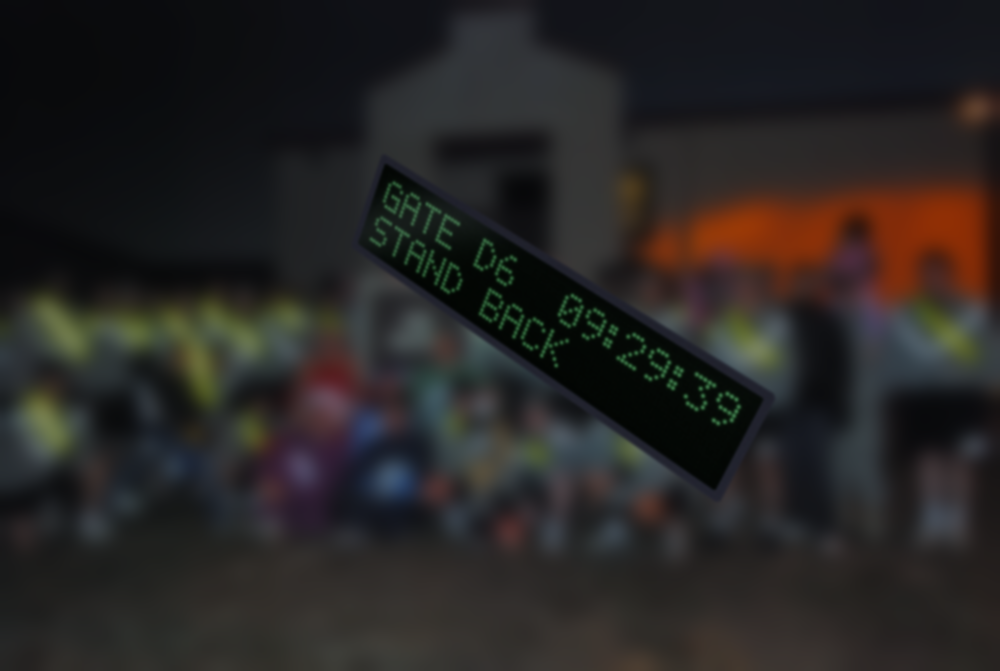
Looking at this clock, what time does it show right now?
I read 9:29:39
